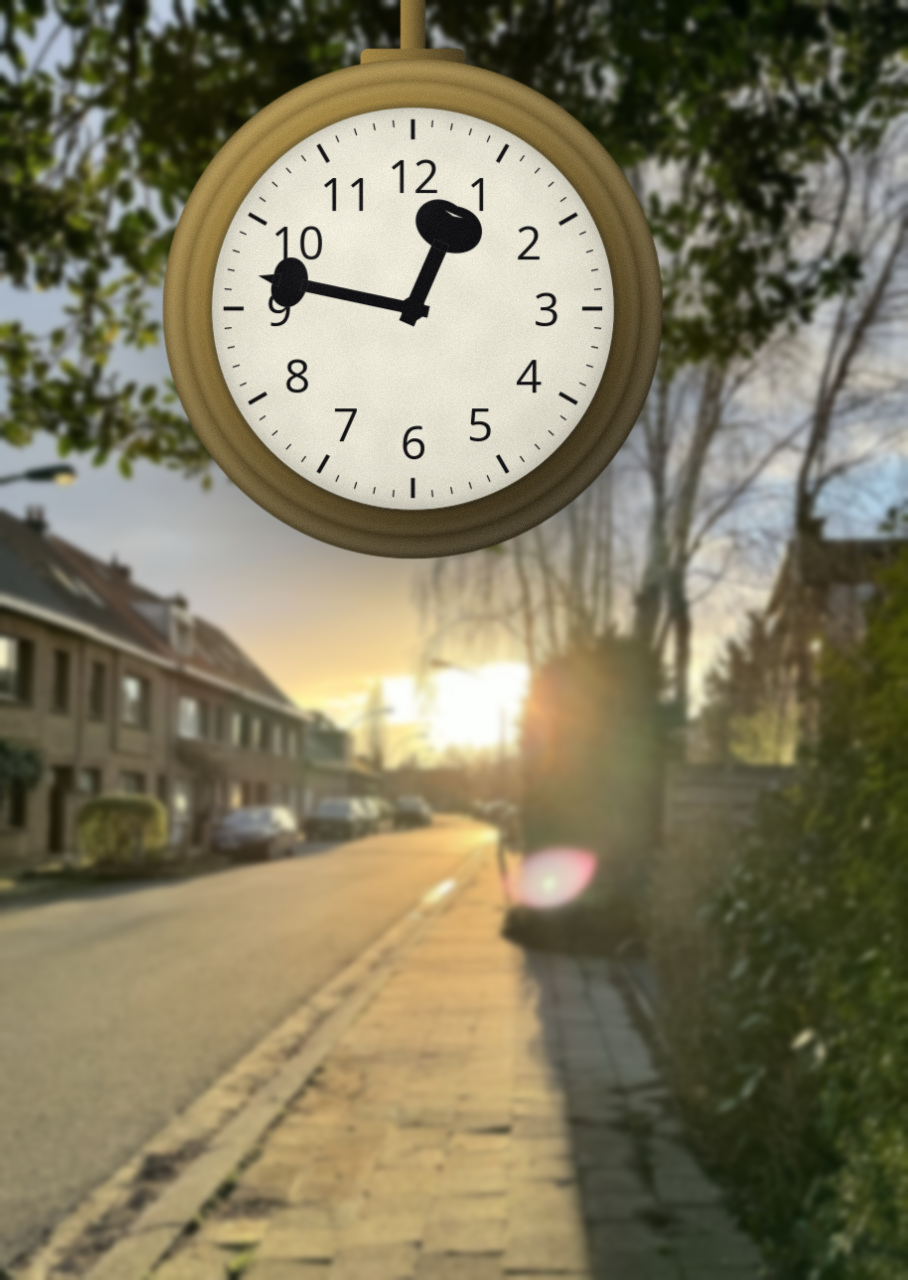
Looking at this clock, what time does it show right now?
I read 12:47
